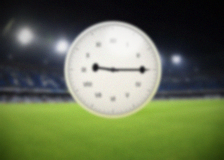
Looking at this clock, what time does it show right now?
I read 9:15
